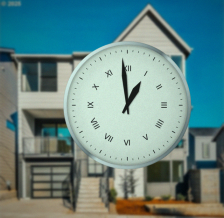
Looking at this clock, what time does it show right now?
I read 12:59
